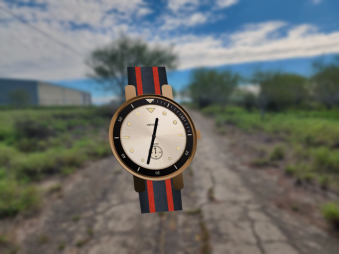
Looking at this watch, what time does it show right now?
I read 12:33
